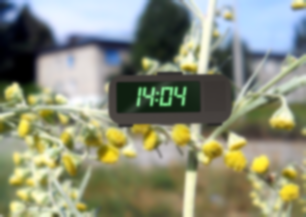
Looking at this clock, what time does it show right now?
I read 14:04
